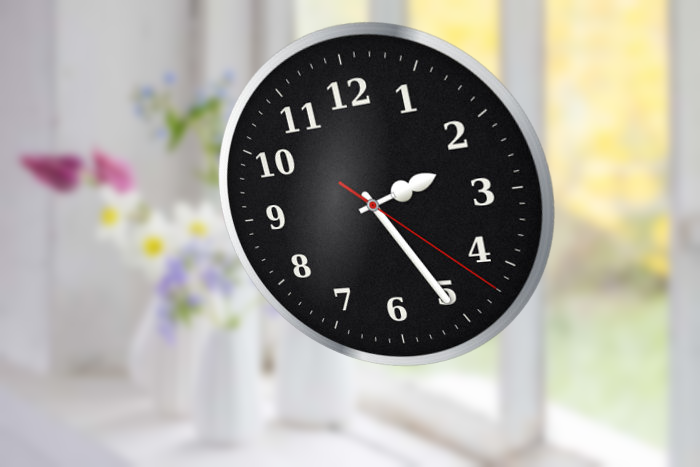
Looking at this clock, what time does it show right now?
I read 2:25:22
